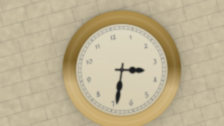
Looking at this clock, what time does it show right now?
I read 3:34
